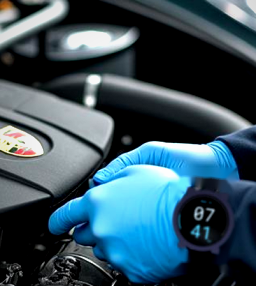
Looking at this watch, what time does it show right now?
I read 7:41
